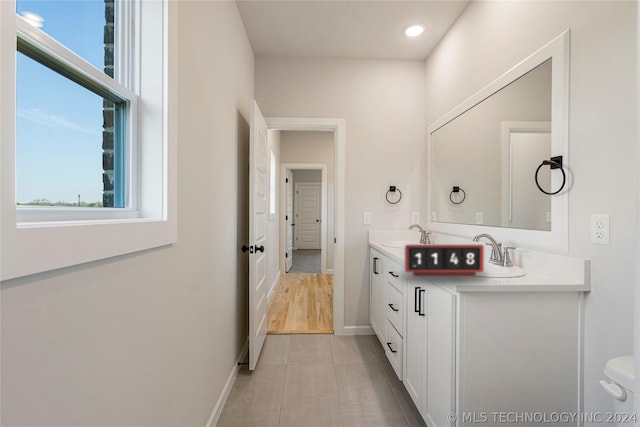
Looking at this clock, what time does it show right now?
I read 11:48
